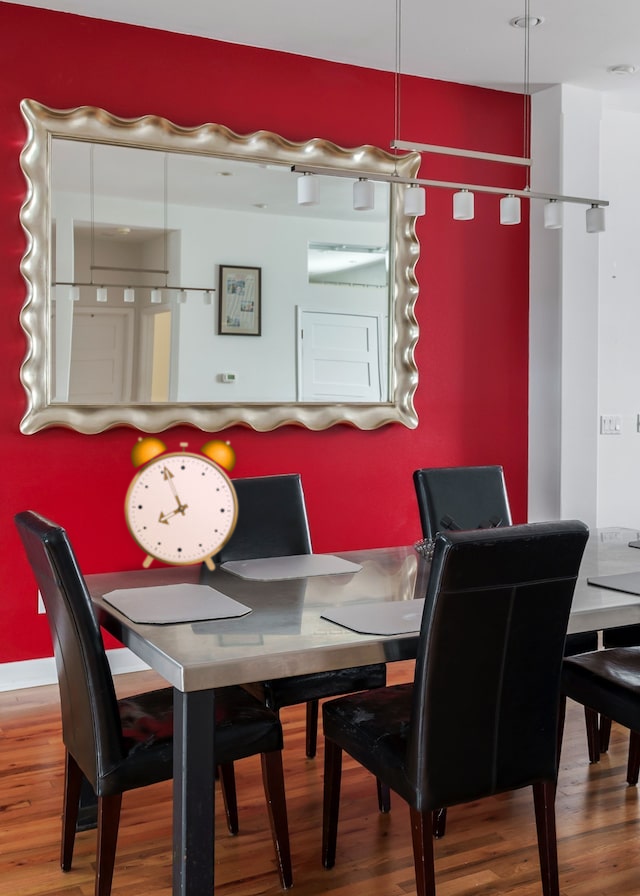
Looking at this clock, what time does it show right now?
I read 7:56
